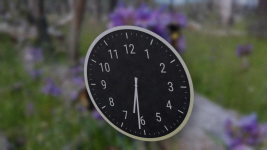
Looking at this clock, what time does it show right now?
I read 6:31
